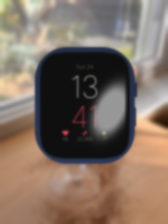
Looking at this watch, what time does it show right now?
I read 13:41
